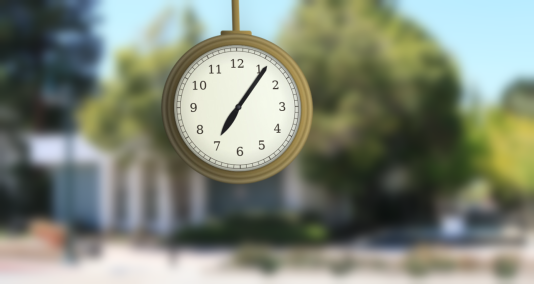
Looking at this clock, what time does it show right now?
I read 7:06
